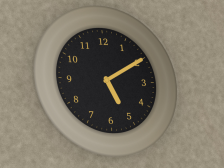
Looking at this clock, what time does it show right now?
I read 5:10
